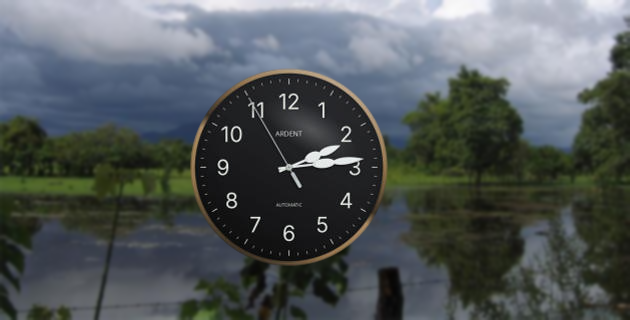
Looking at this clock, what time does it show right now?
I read 2:13:55
